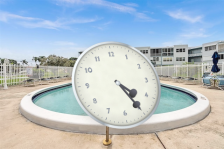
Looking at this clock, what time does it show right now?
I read 4:25
